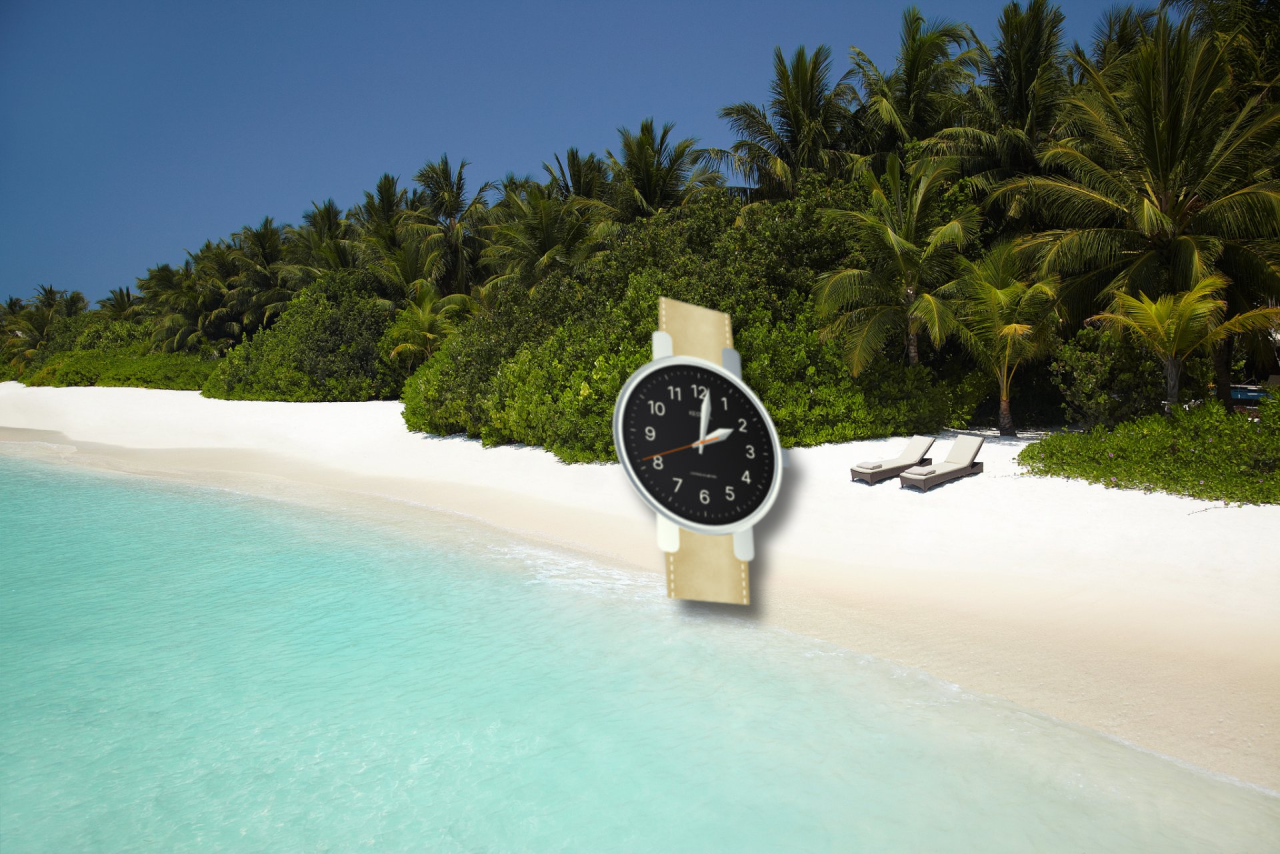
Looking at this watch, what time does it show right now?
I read 2:01:41
